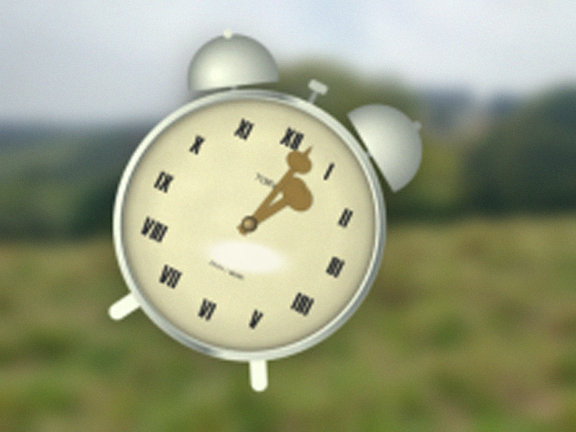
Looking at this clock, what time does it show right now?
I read 1:02
